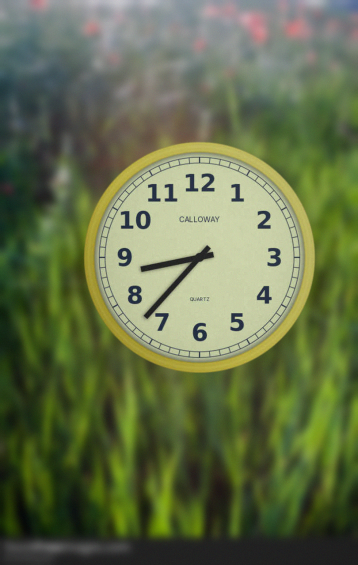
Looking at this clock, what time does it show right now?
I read 8:37
